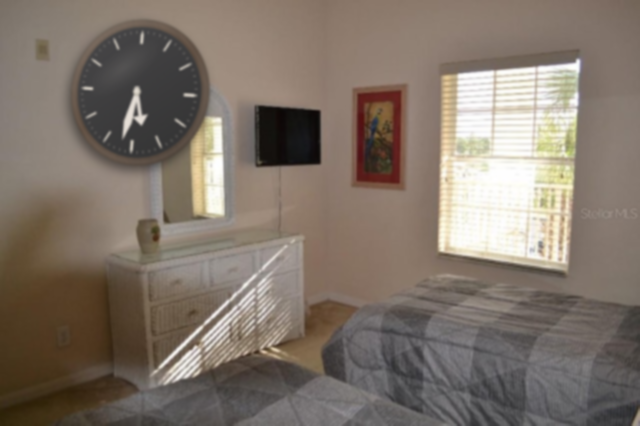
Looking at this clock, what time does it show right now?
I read 5:32
